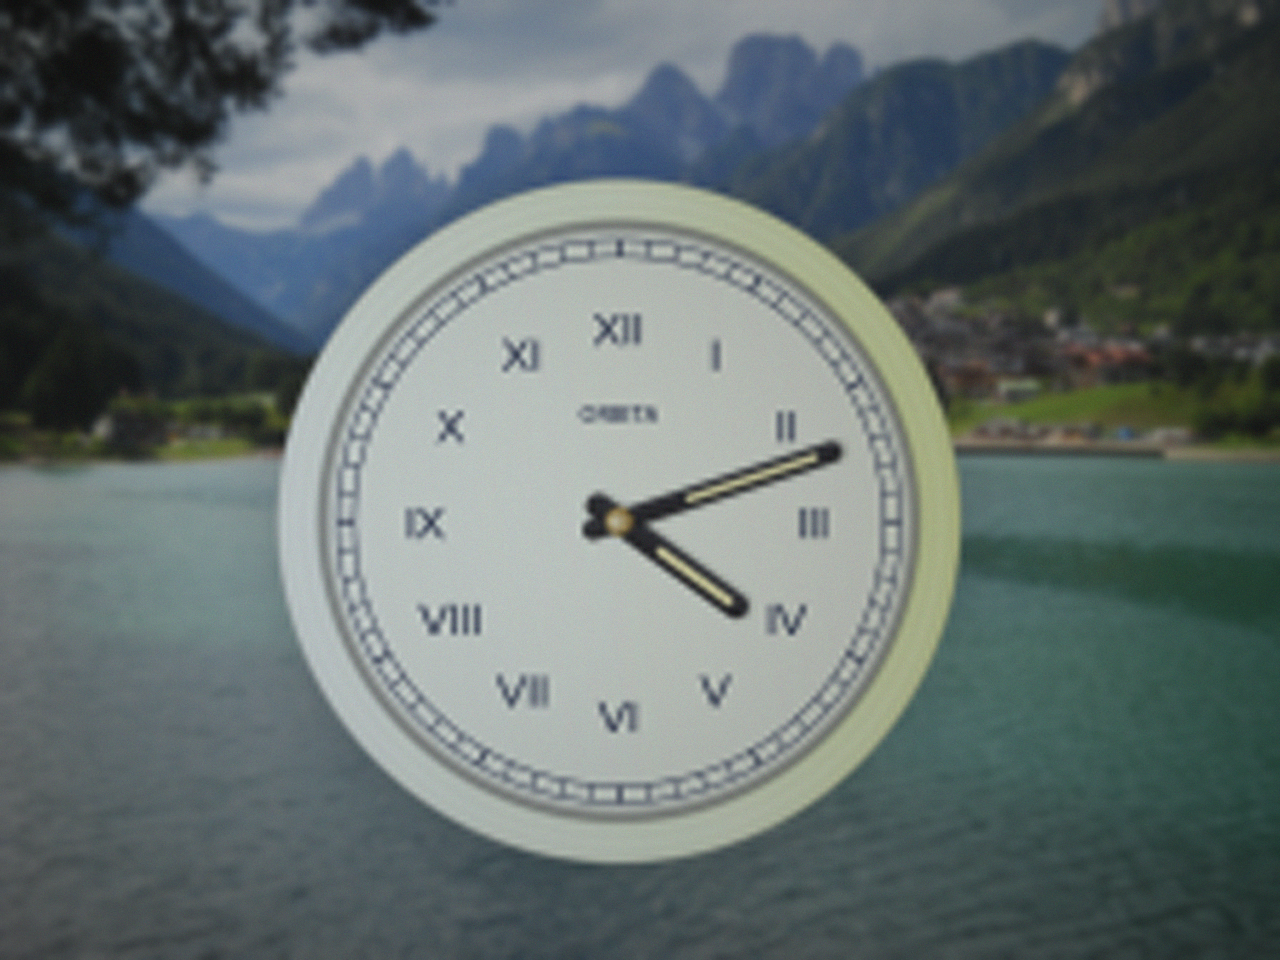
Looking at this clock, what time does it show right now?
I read 4:12
